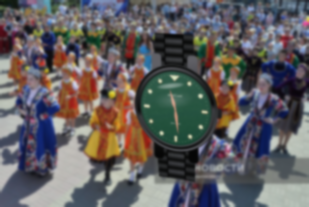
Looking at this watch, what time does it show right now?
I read 11:29
